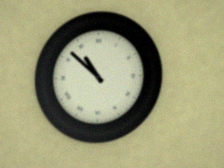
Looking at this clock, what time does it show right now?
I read 10:52
